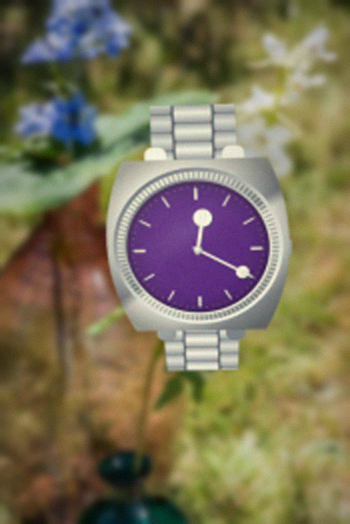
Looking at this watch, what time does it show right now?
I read 12:20
